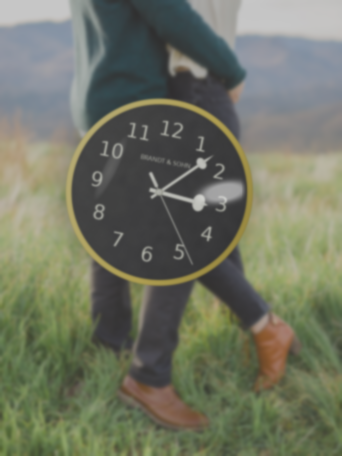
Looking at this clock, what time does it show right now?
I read 3:07:24
